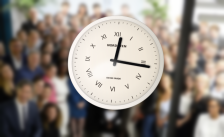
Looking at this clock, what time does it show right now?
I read 12:16
